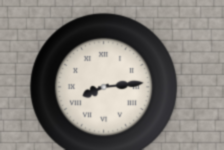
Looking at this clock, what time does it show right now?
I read 8:14
